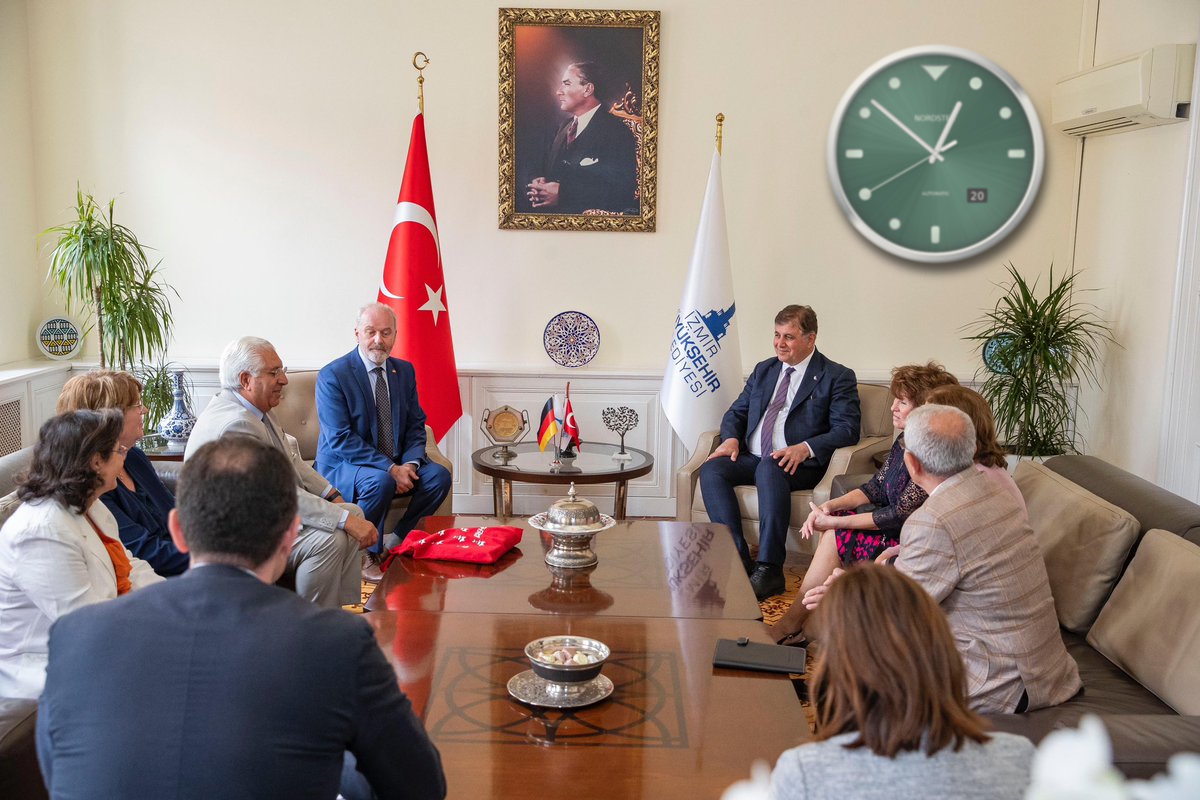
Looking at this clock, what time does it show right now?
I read 12:51:40
